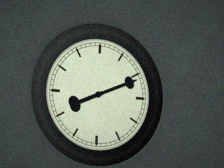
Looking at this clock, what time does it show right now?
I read 8:11
